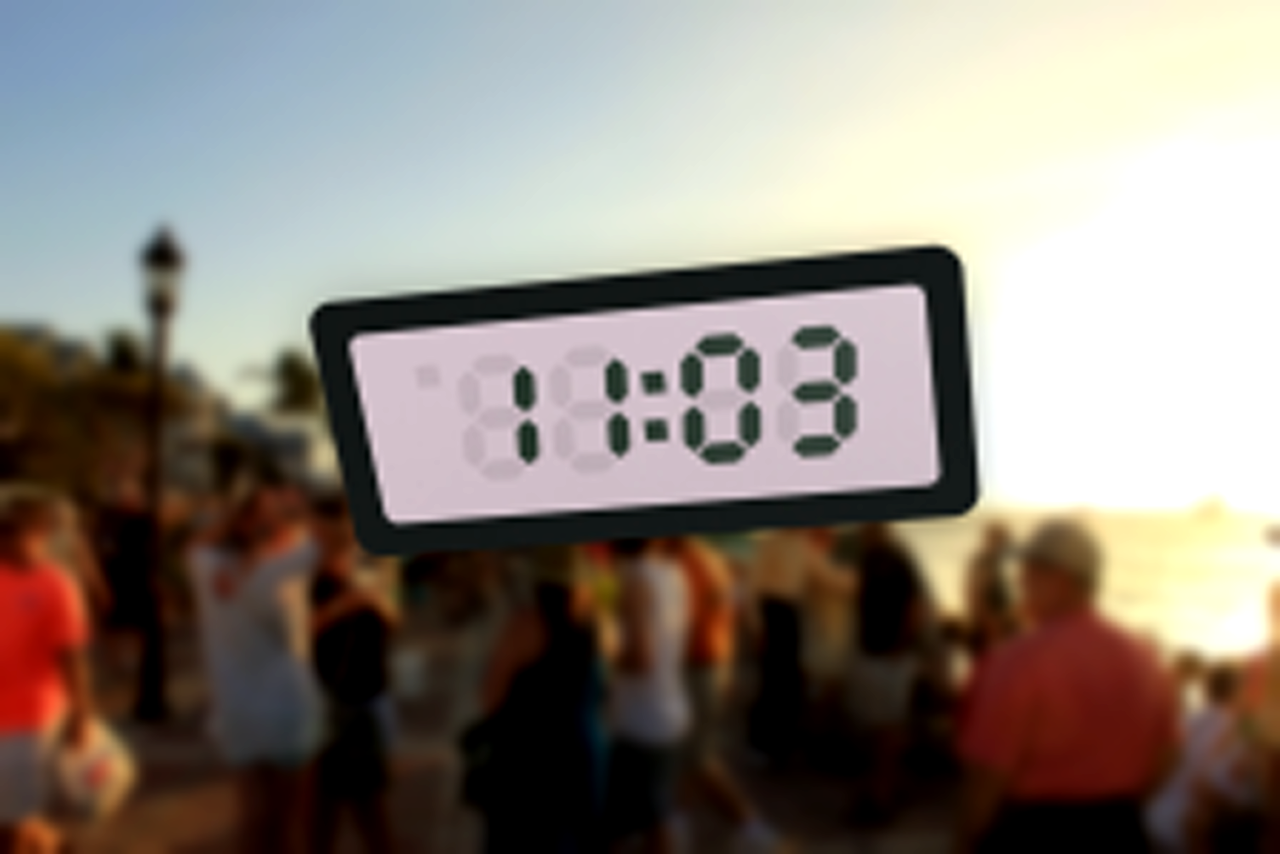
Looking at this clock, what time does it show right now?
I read 11:03
